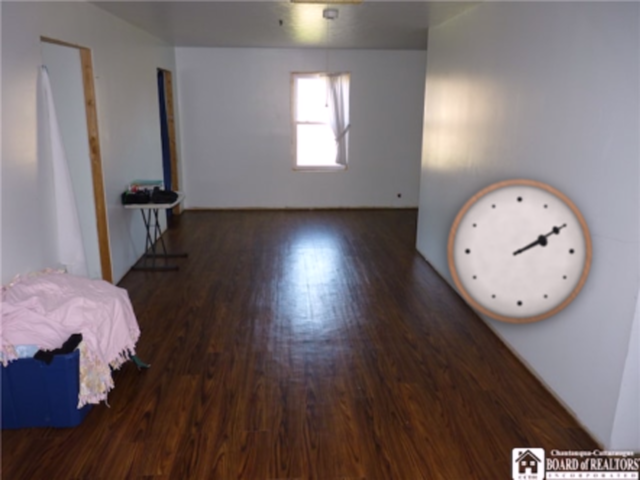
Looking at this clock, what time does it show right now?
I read 2:10
